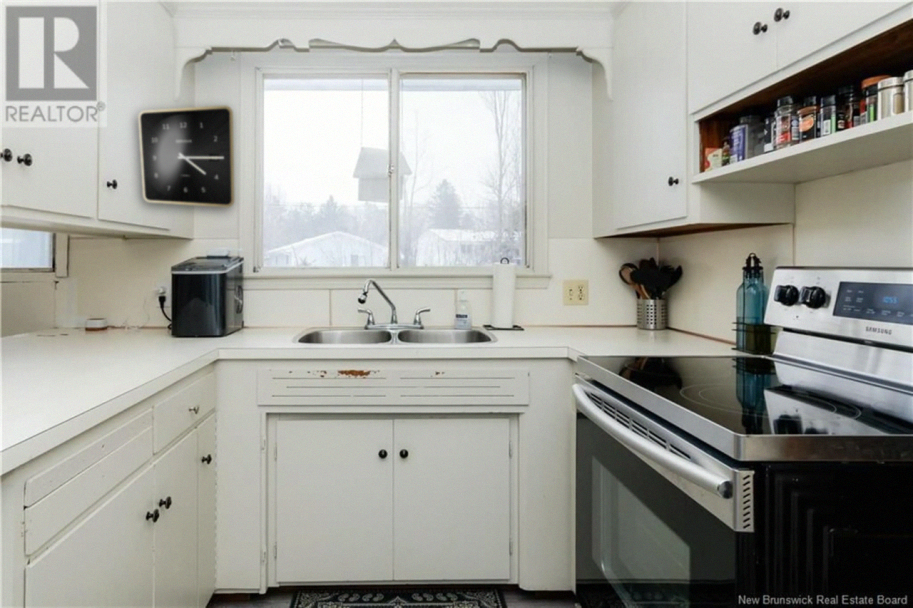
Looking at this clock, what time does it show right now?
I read 4:15
